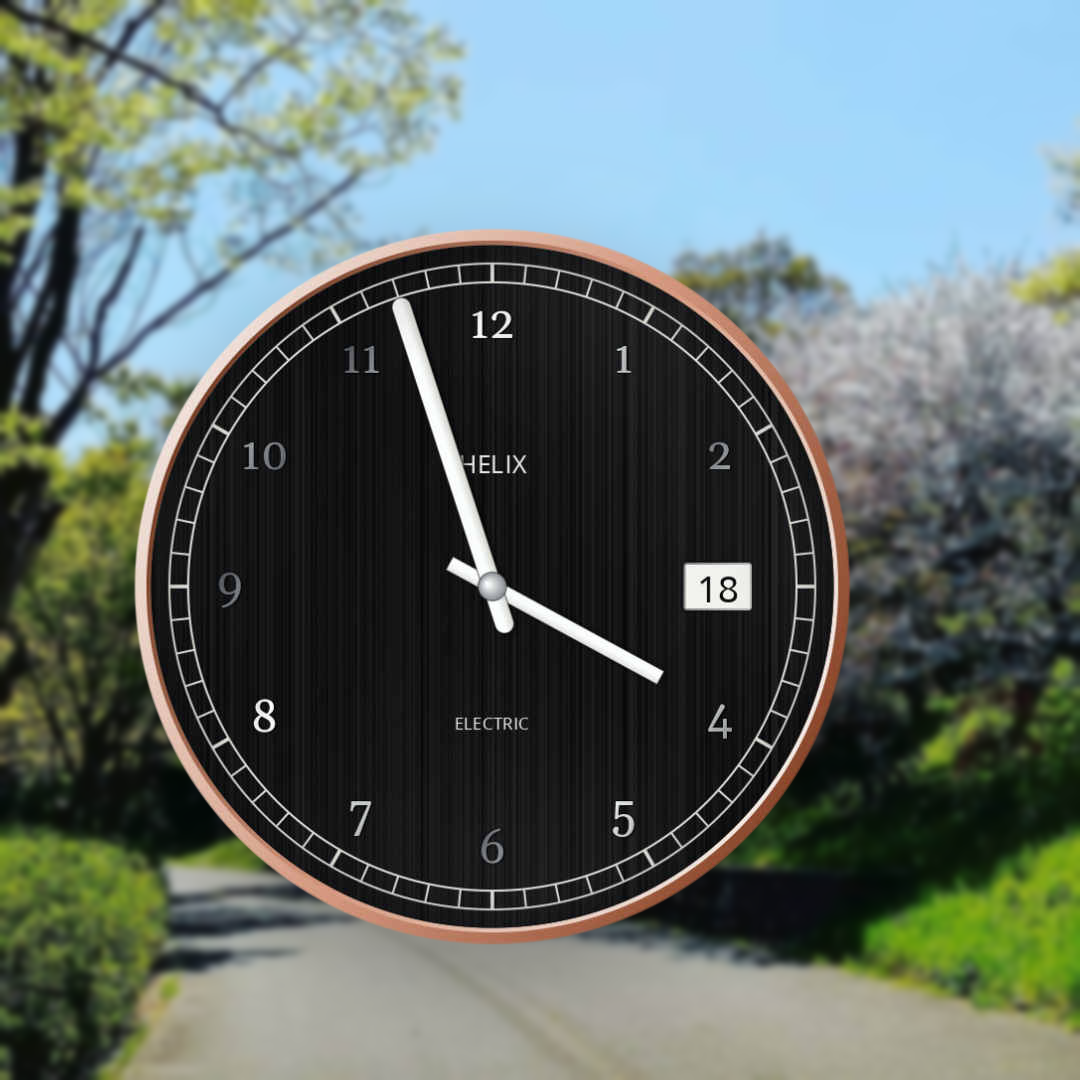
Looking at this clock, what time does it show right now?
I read 3:57
